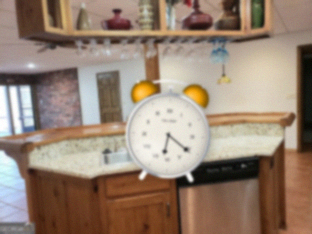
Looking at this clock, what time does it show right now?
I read 6:21
